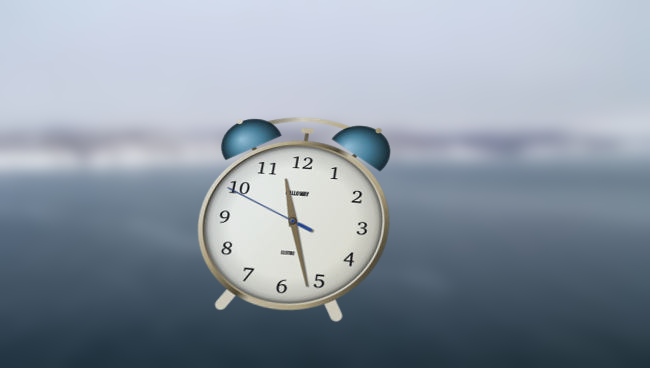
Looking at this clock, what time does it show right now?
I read 11:26:49
